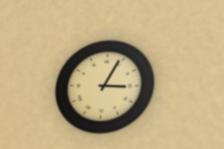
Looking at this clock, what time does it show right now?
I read 3:04
